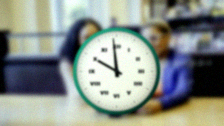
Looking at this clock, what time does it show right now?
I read 9:59
